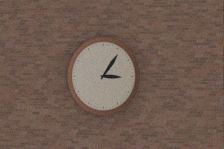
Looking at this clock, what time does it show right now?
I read 3:06
